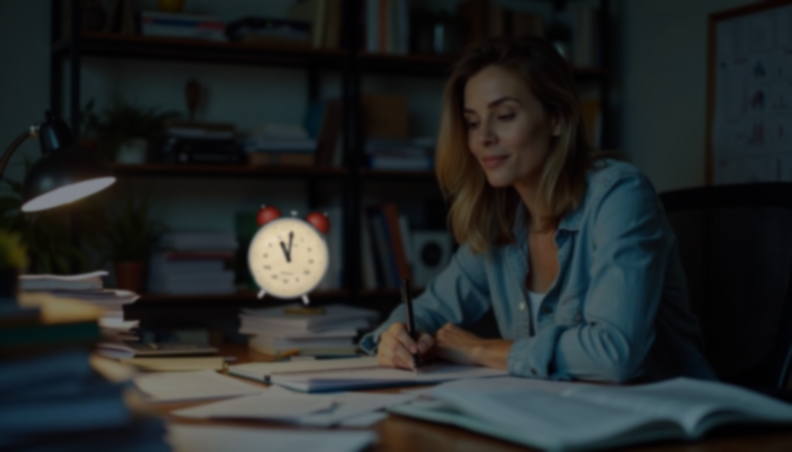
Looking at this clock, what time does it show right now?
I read 11:00
